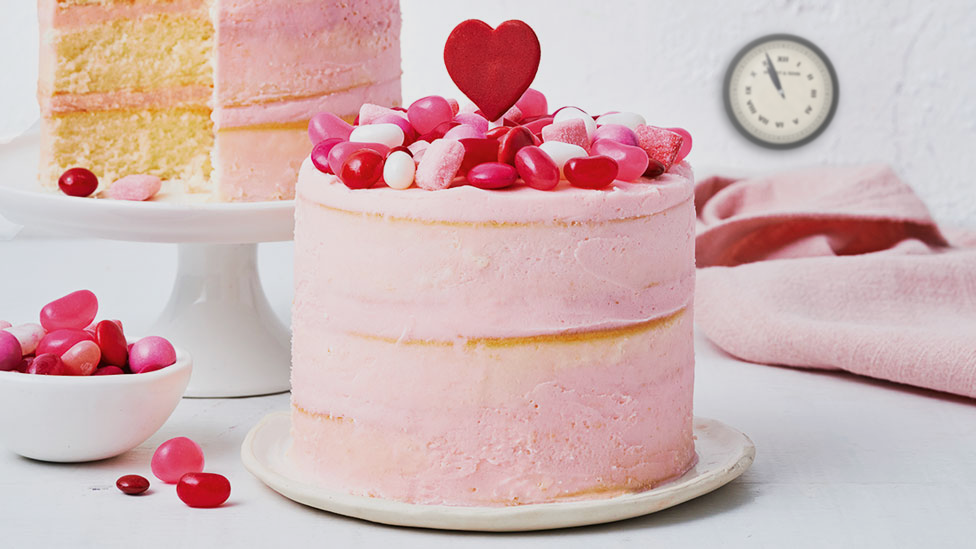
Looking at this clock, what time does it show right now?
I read 10:56
